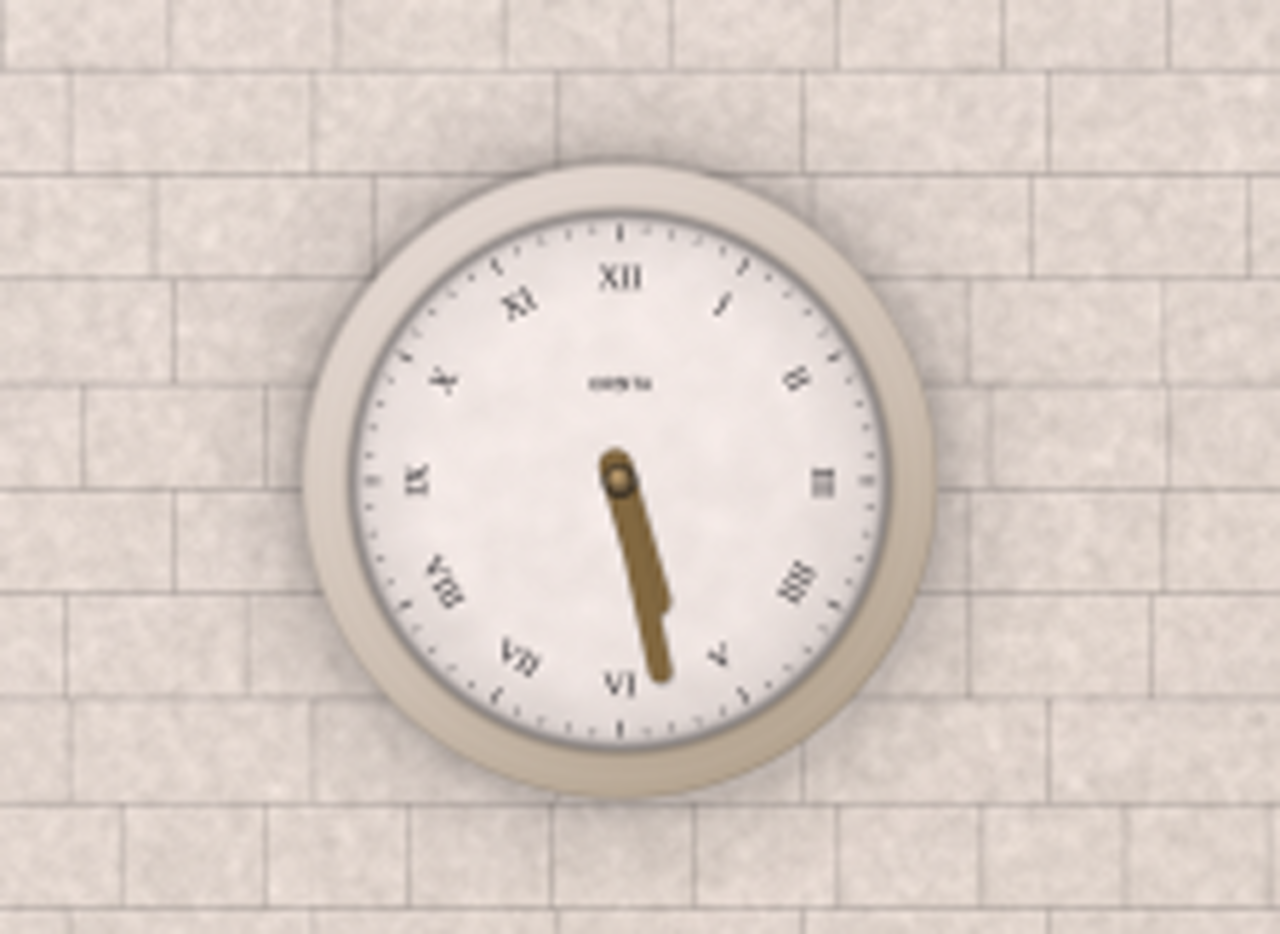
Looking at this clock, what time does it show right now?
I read 5:28
